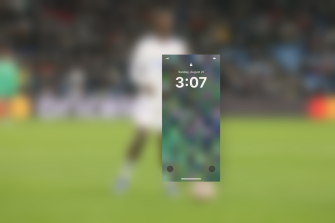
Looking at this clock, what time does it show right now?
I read 3:07
